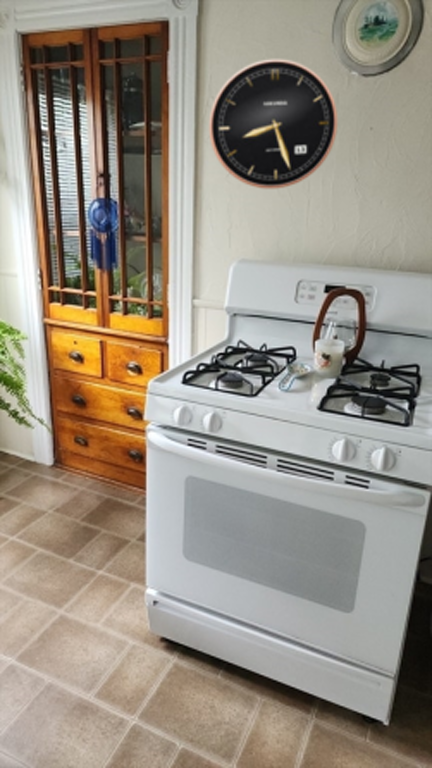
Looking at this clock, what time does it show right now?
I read 8:27
